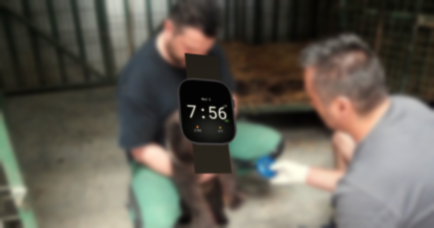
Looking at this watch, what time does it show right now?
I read 7:56
